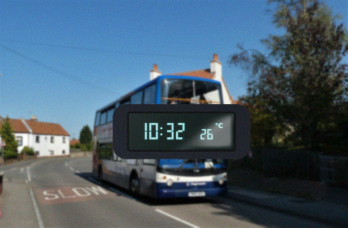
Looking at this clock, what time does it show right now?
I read 10:32
